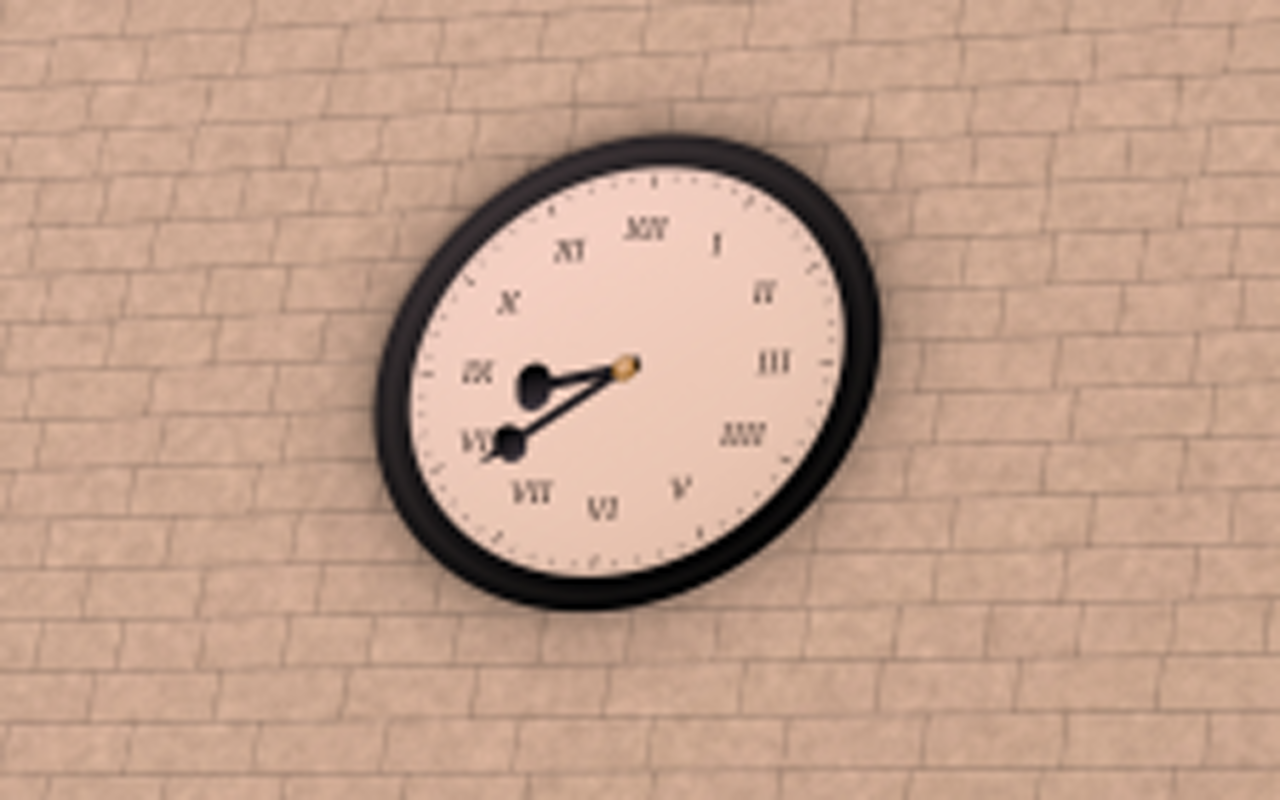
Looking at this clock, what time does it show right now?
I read 8:39
